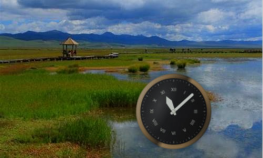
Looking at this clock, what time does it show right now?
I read 11:08
